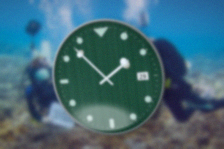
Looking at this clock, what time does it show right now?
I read 1:53
